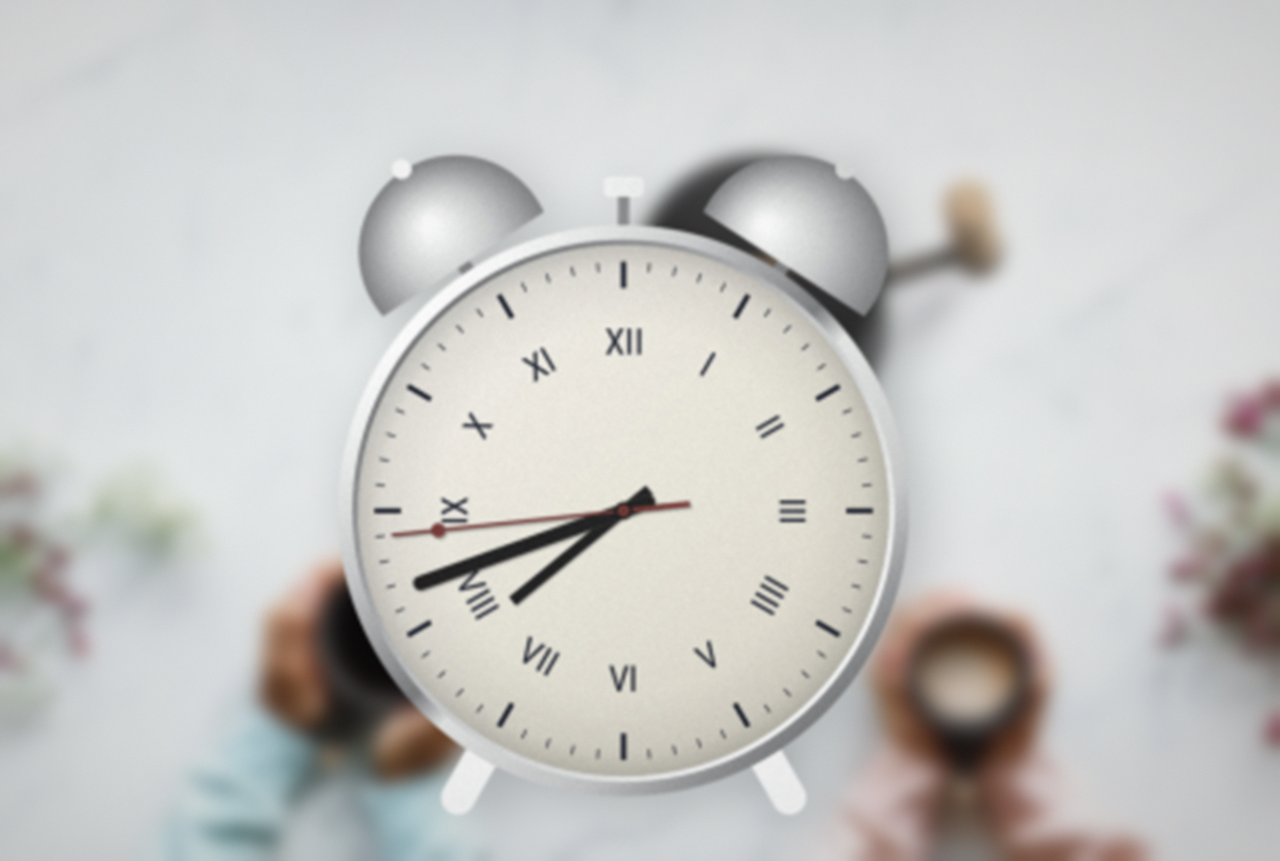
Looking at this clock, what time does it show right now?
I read 7:41:44
